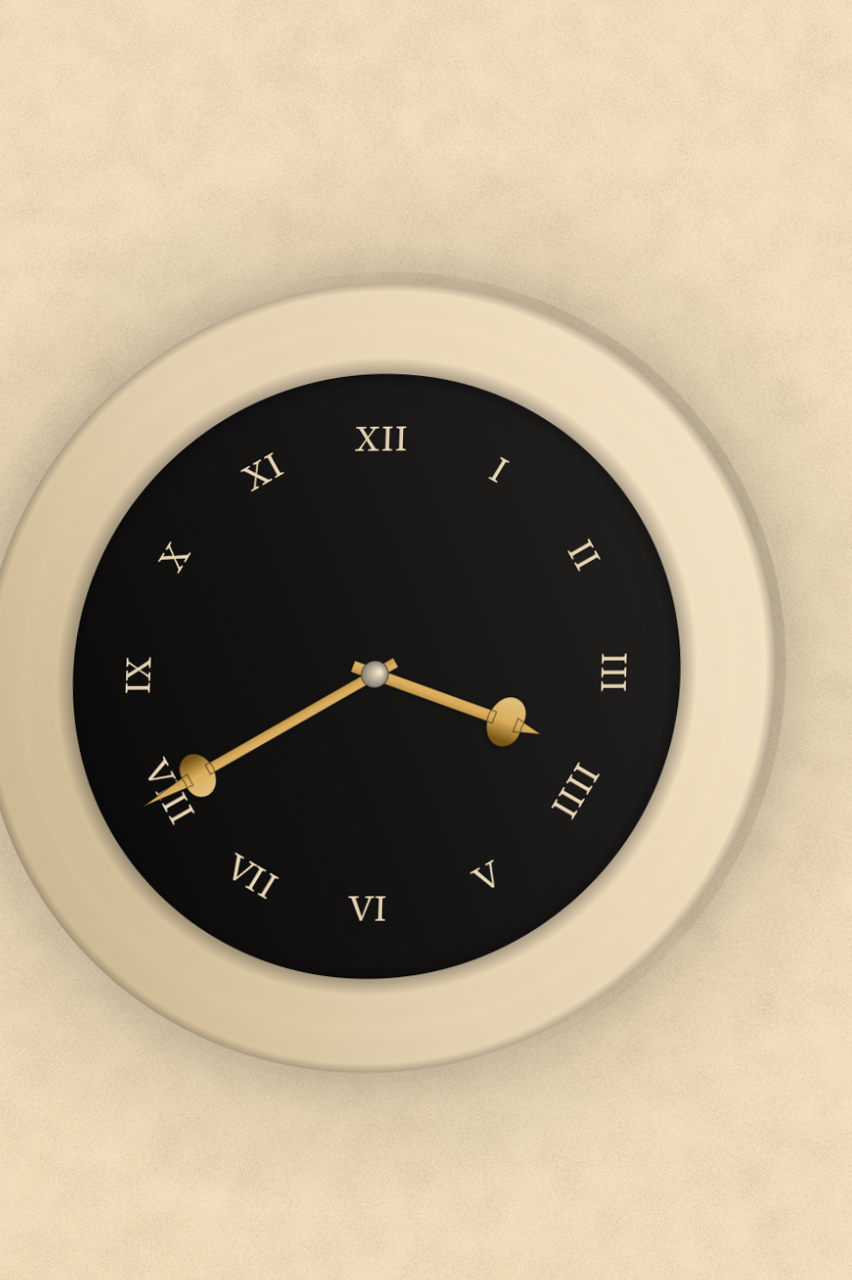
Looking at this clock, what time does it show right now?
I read 3:40
